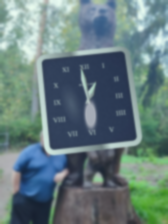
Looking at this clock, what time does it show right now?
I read 12:59
